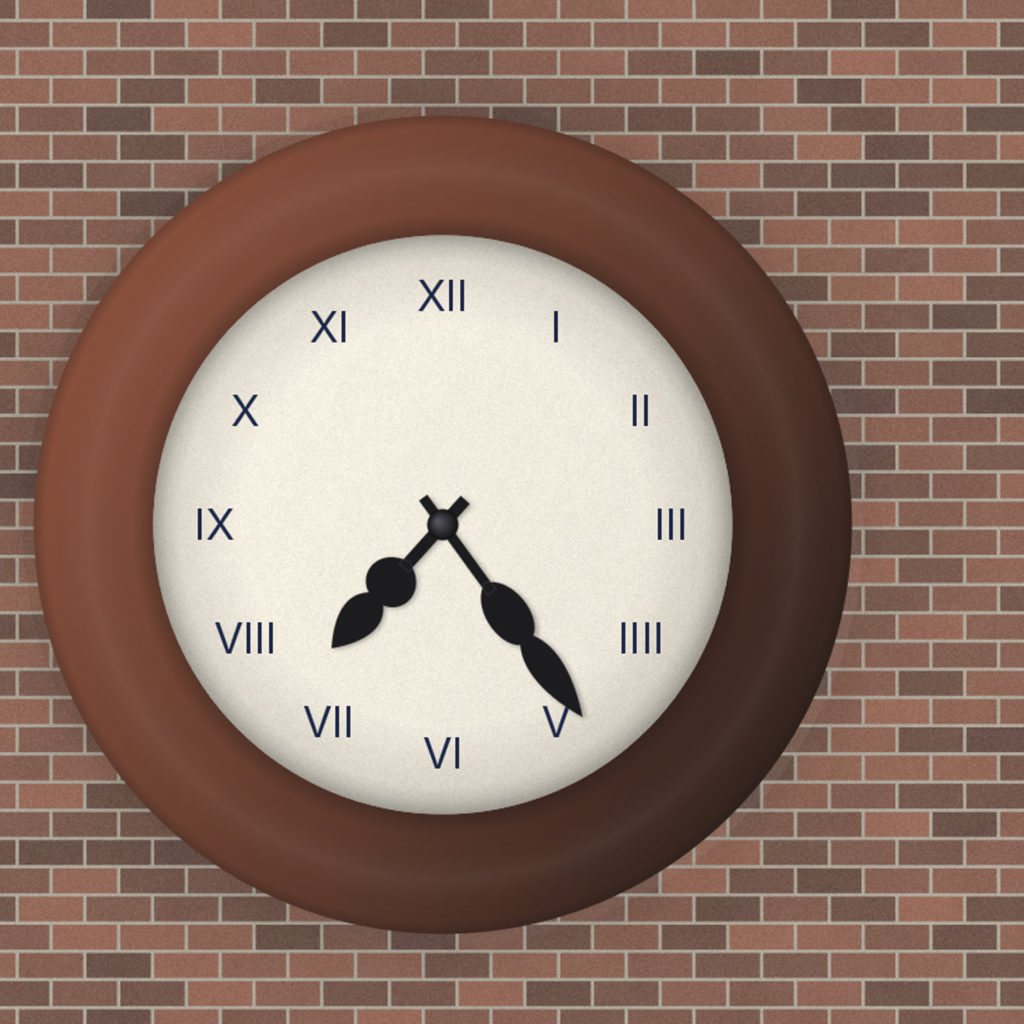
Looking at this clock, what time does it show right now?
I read 7:24
